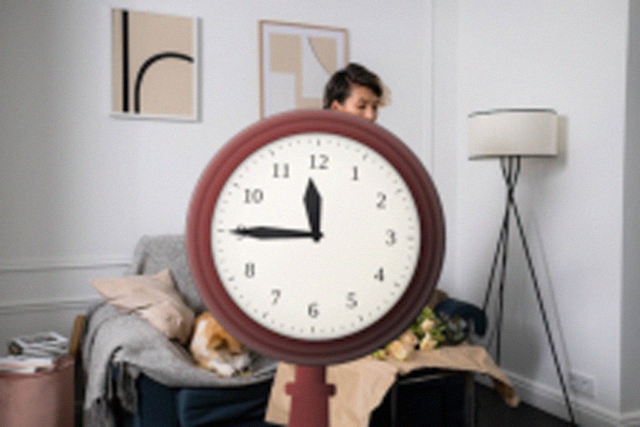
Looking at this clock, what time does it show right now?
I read 11:45
